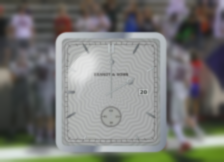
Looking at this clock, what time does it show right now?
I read 2:00
